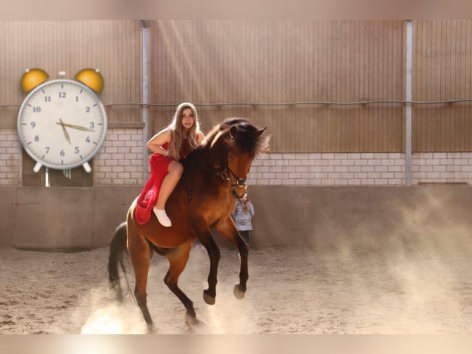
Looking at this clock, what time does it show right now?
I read 5:17
